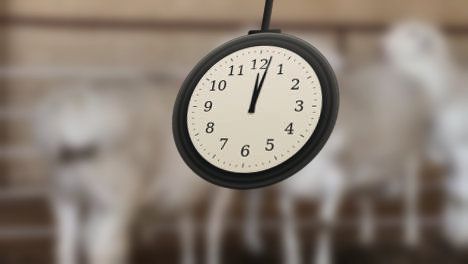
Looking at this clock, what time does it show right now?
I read 12:02
